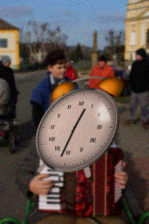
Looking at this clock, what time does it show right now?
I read 12:32
